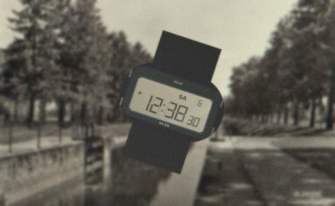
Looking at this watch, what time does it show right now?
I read 12:38:30
